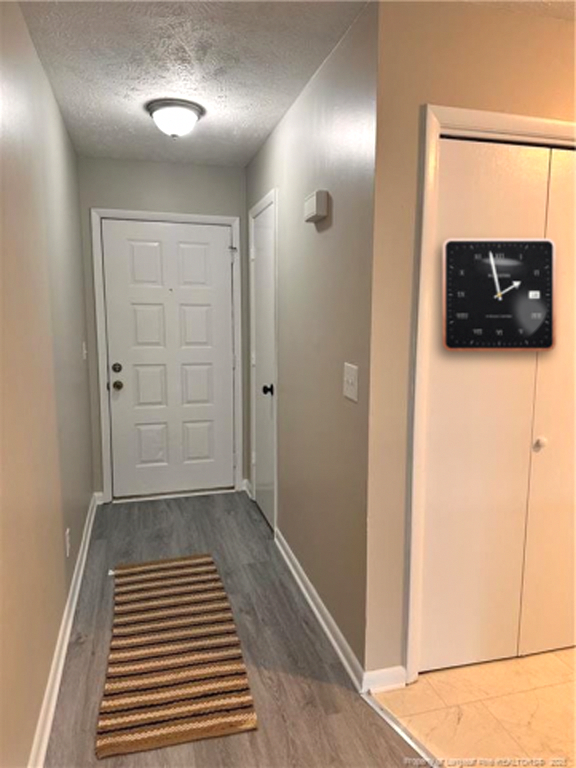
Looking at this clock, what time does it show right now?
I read 1:58
